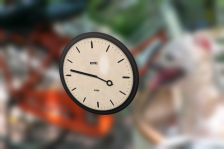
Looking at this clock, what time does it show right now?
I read 3:47
